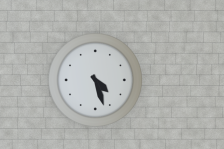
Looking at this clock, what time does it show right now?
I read 4:27
